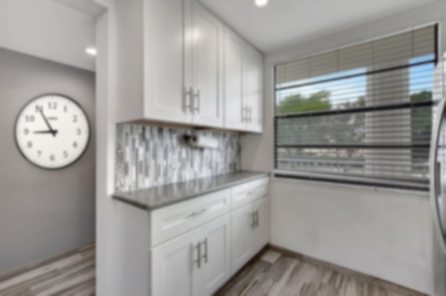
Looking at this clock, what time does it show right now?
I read 8:55
